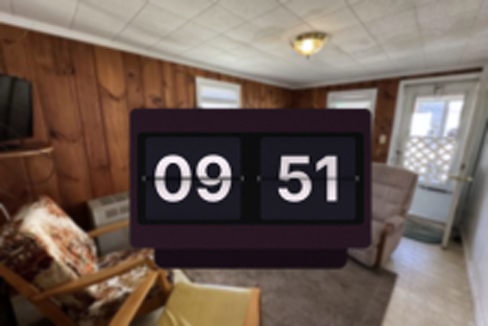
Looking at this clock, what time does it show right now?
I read 9:51
